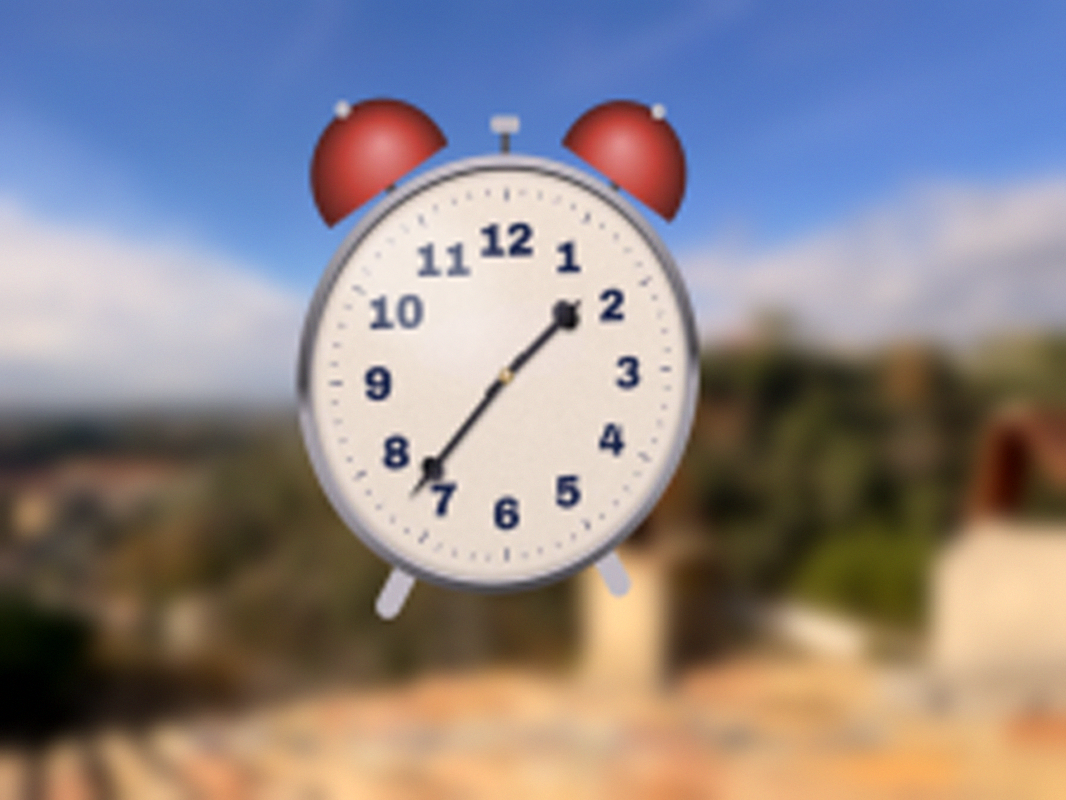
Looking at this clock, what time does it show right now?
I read 1:37
